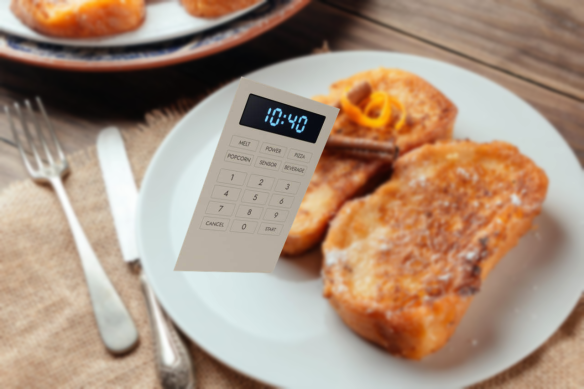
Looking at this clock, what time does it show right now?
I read 10:40
